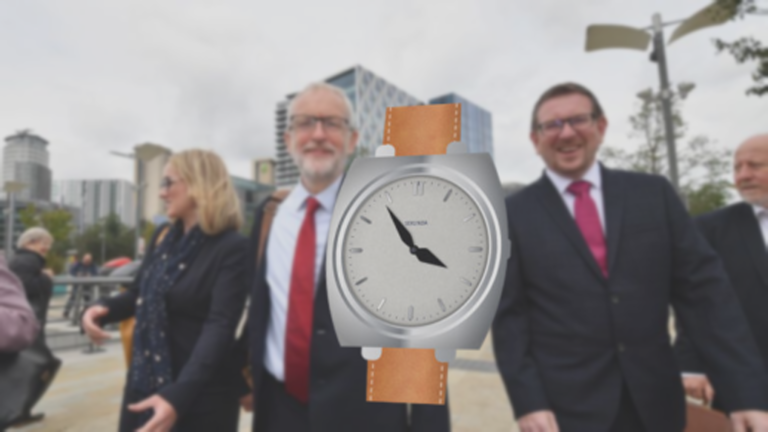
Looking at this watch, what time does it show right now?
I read 3:54
